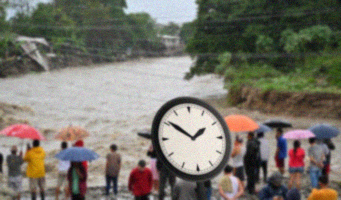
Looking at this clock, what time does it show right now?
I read 1:51
